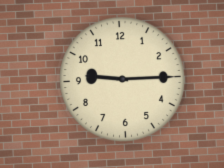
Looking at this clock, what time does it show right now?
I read 9:15
